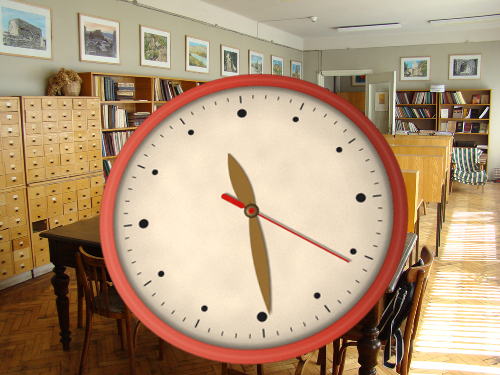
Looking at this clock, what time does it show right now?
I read 11:29:21
